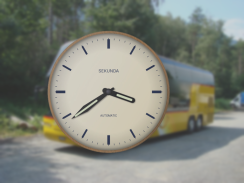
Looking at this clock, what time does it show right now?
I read 3:39
